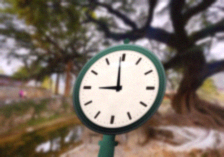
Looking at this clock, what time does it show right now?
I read 8:59
